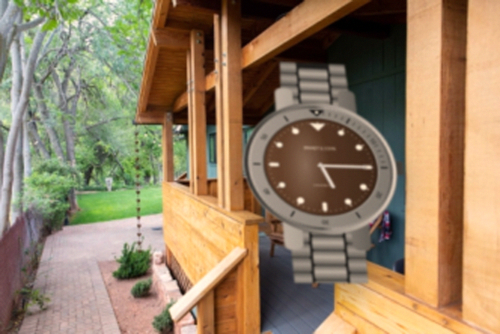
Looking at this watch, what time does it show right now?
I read 5:15
